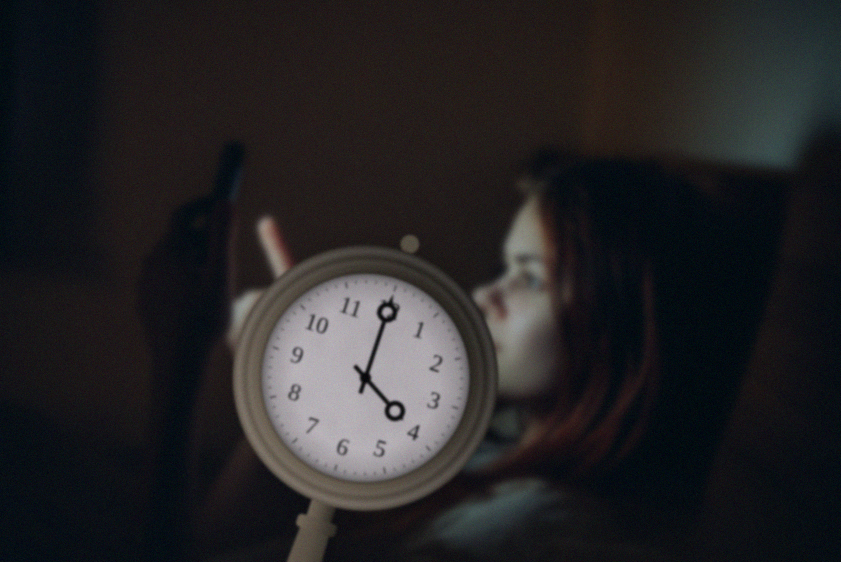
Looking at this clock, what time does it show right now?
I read 4:00
